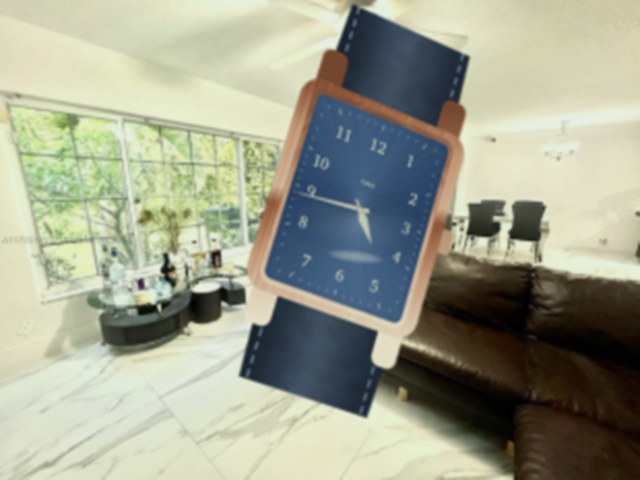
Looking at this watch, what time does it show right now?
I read 4:44
